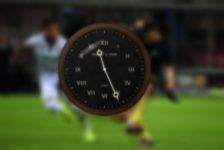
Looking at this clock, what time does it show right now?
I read 11:26
